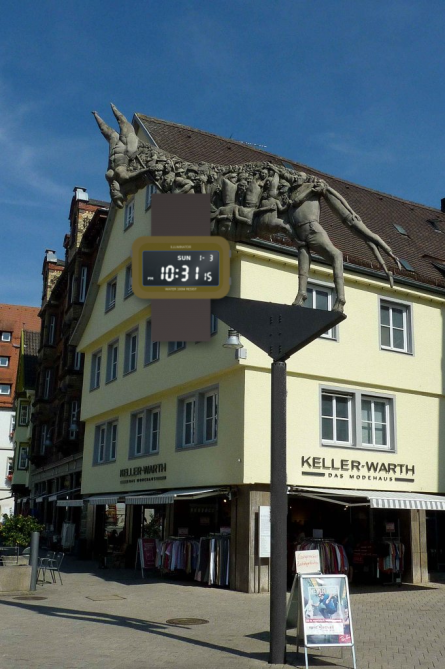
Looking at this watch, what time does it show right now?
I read 10:31:15
